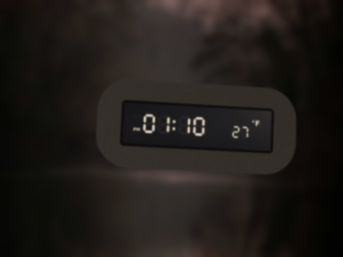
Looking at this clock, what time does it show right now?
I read 1:10
